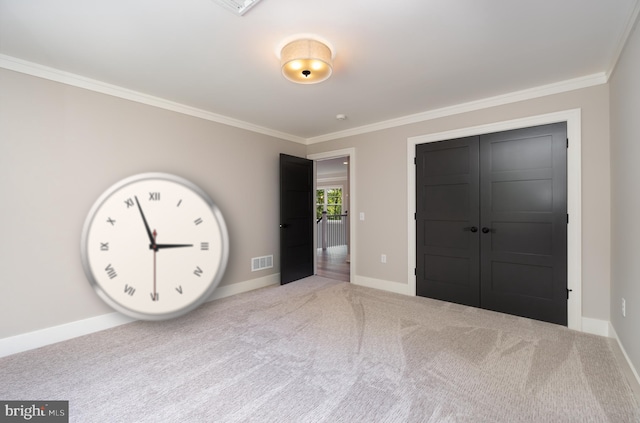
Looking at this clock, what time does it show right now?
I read 2:56:30
